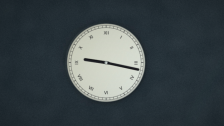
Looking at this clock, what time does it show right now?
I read 9:17
